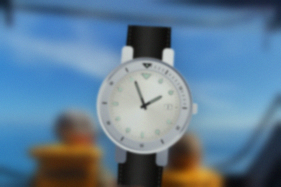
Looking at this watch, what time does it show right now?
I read 1:56
